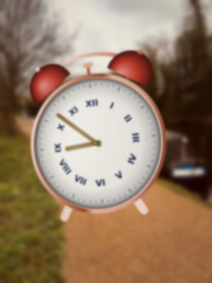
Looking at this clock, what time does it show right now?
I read 8:52
